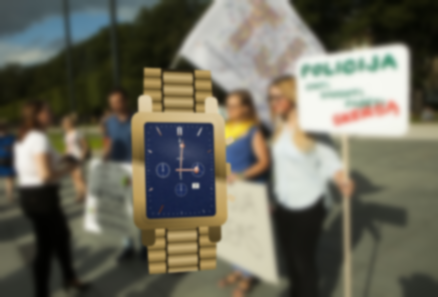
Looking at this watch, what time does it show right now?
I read 3:01
